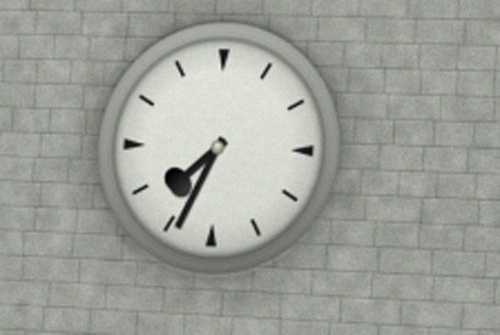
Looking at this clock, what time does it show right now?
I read 7:34
